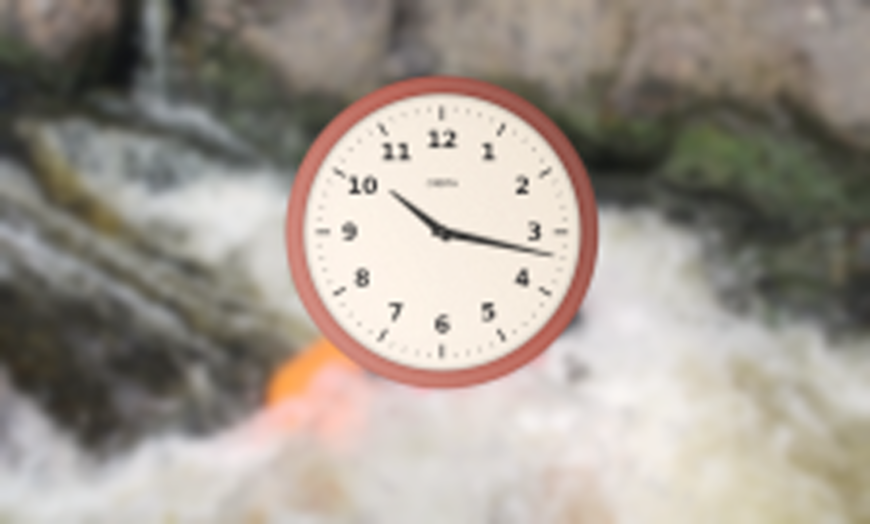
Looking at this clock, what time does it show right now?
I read 10:17
